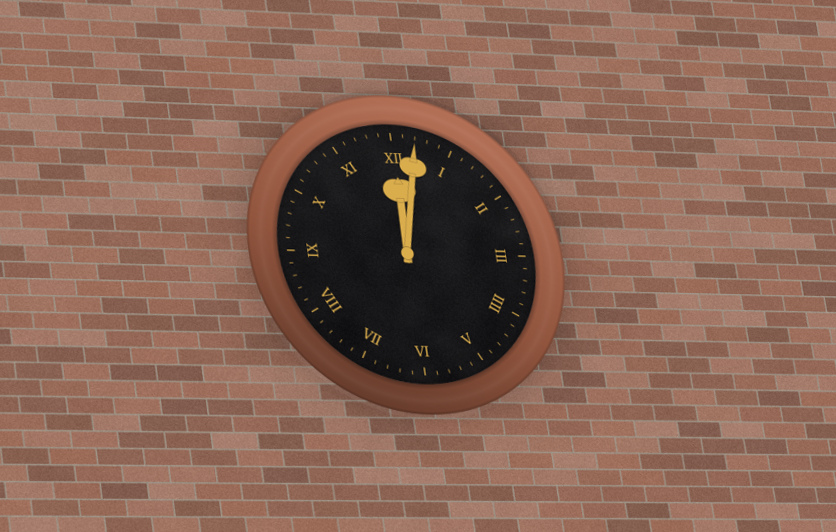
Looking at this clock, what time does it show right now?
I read 12:02
